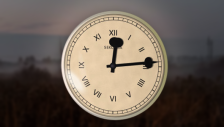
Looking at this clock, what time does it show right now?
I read 12:14
